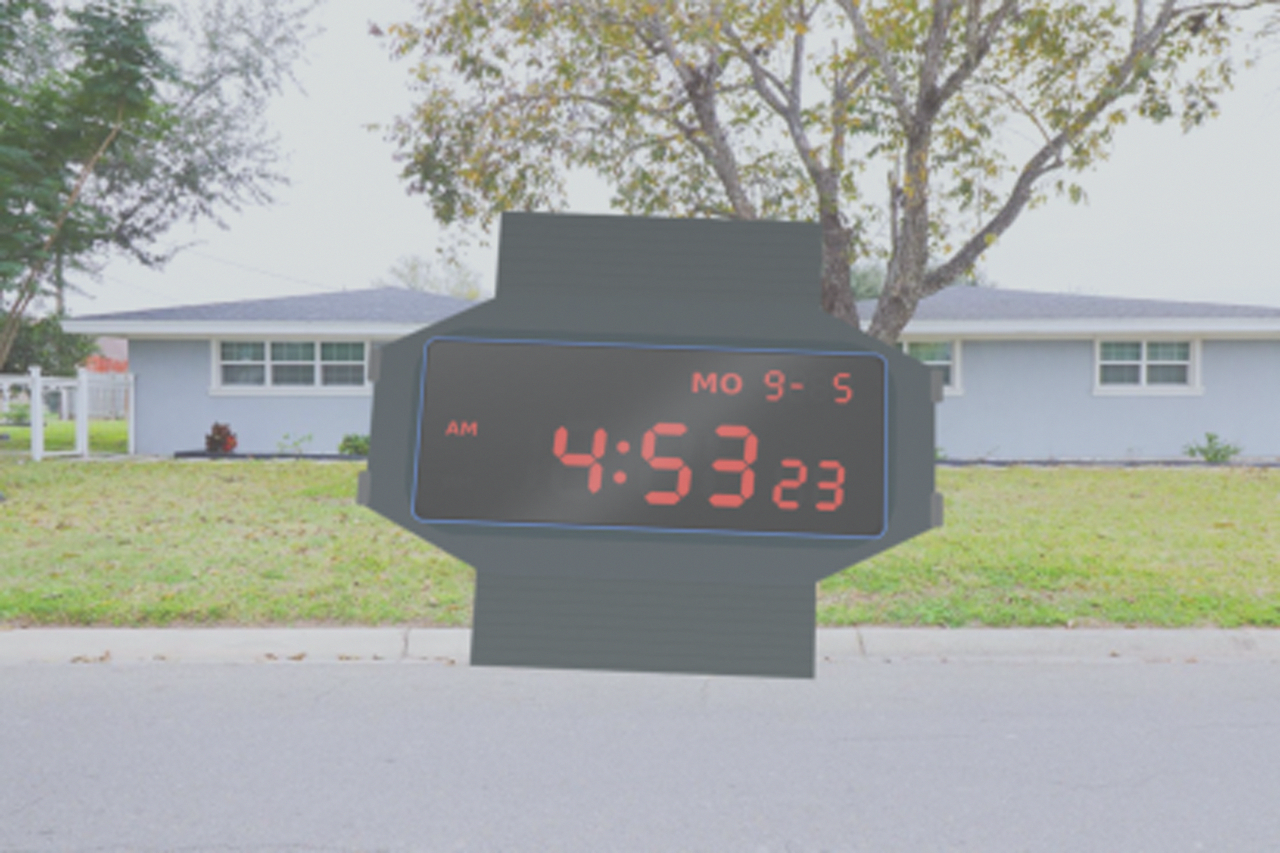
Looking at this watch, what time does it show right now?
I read 4:53:23
